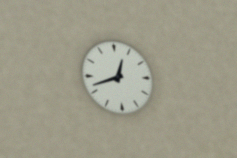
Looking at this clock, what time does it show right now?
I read 12:42
